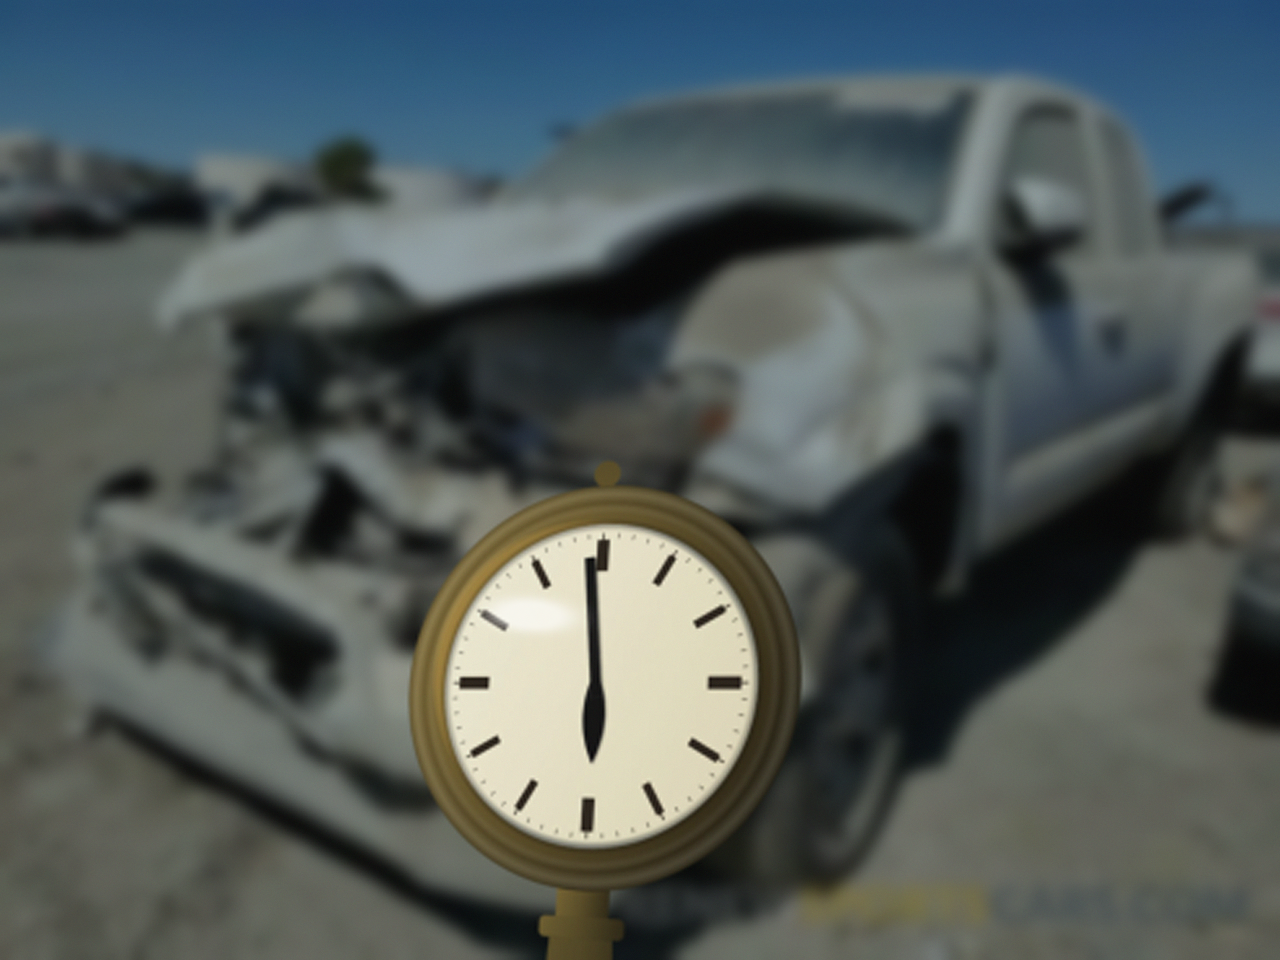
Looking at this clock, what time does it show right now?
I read 5:59
